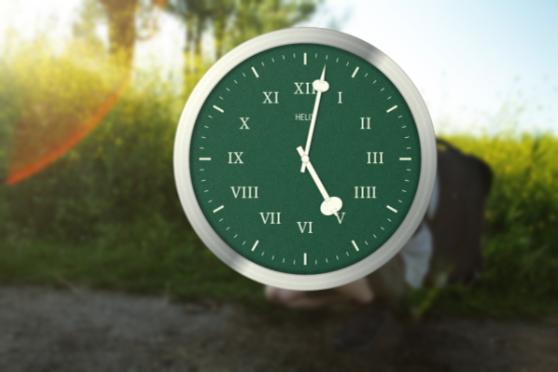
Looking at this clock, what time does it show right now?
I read 5:02
